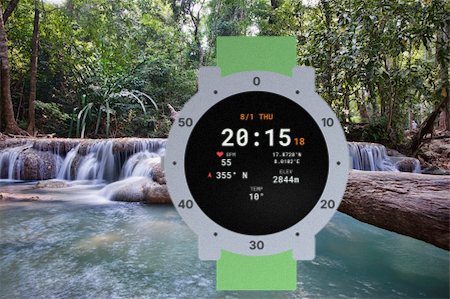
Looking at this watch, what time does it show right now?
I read 20:15:18
